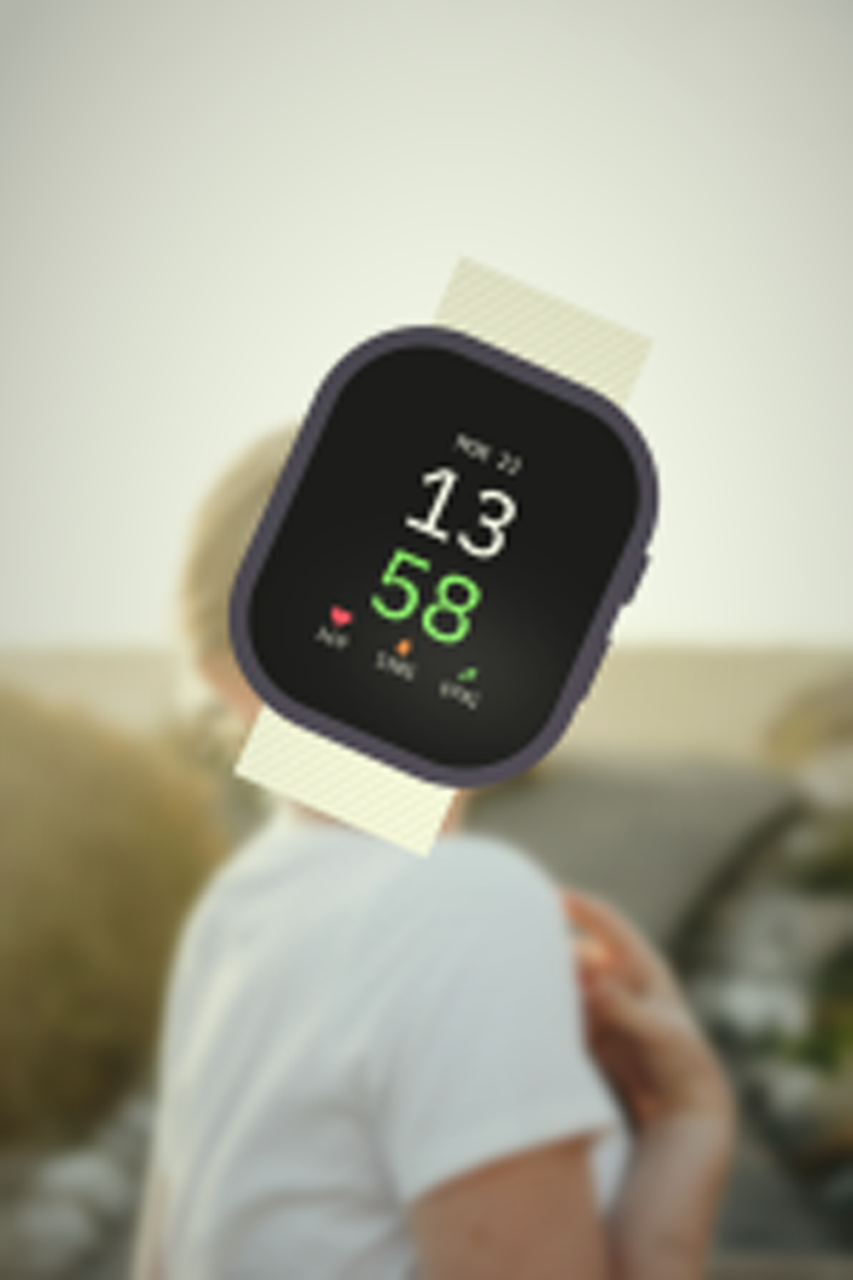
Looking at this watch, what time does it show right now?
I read 13:58
